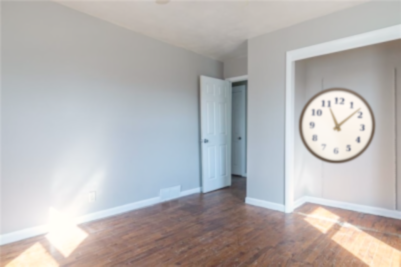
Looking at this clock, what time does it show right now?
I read 11:08
